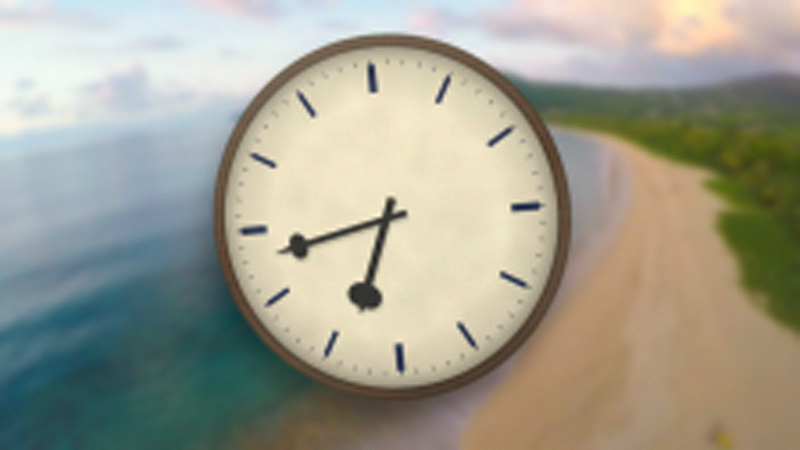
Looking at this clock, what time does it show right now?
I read 6:43
